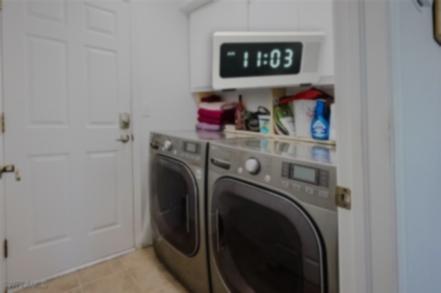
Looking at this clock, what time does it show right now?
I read 11:03
